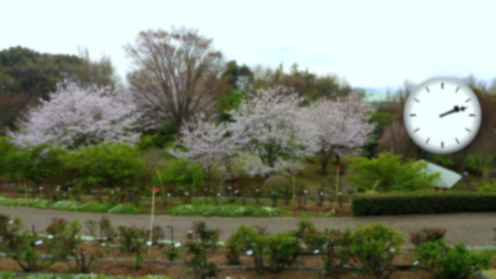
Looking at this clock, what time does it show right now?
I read 2:12
